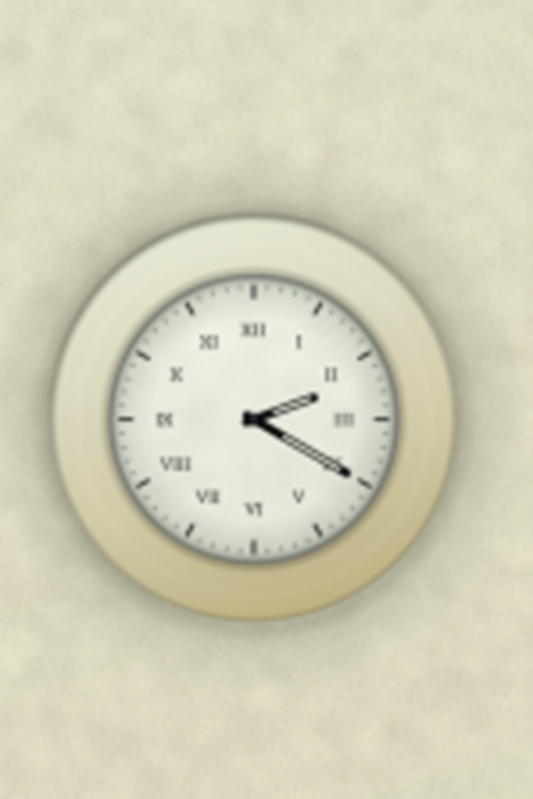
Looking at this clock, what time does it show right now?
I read 2:20
